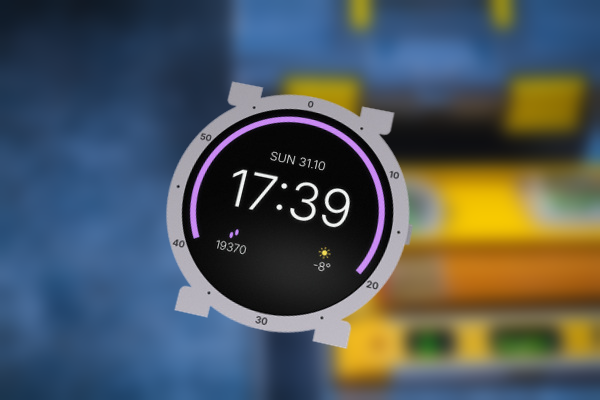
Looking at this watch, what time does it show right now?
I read 17:39
